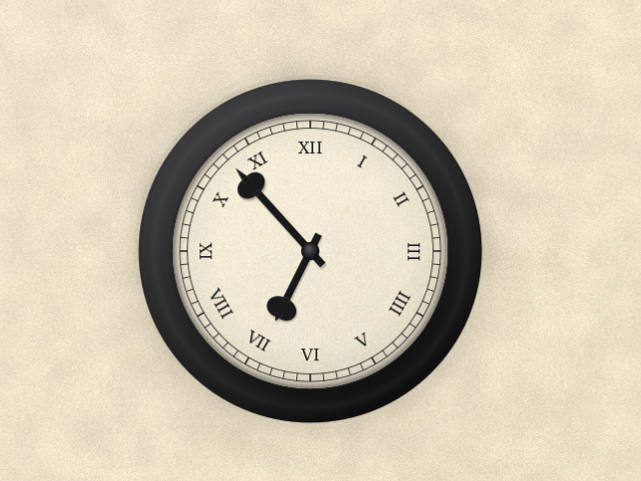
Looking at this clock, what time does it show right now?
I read 6:53
